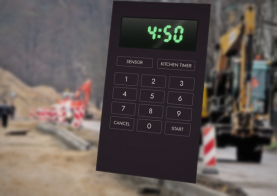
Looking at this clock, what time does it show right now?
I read 4:50
